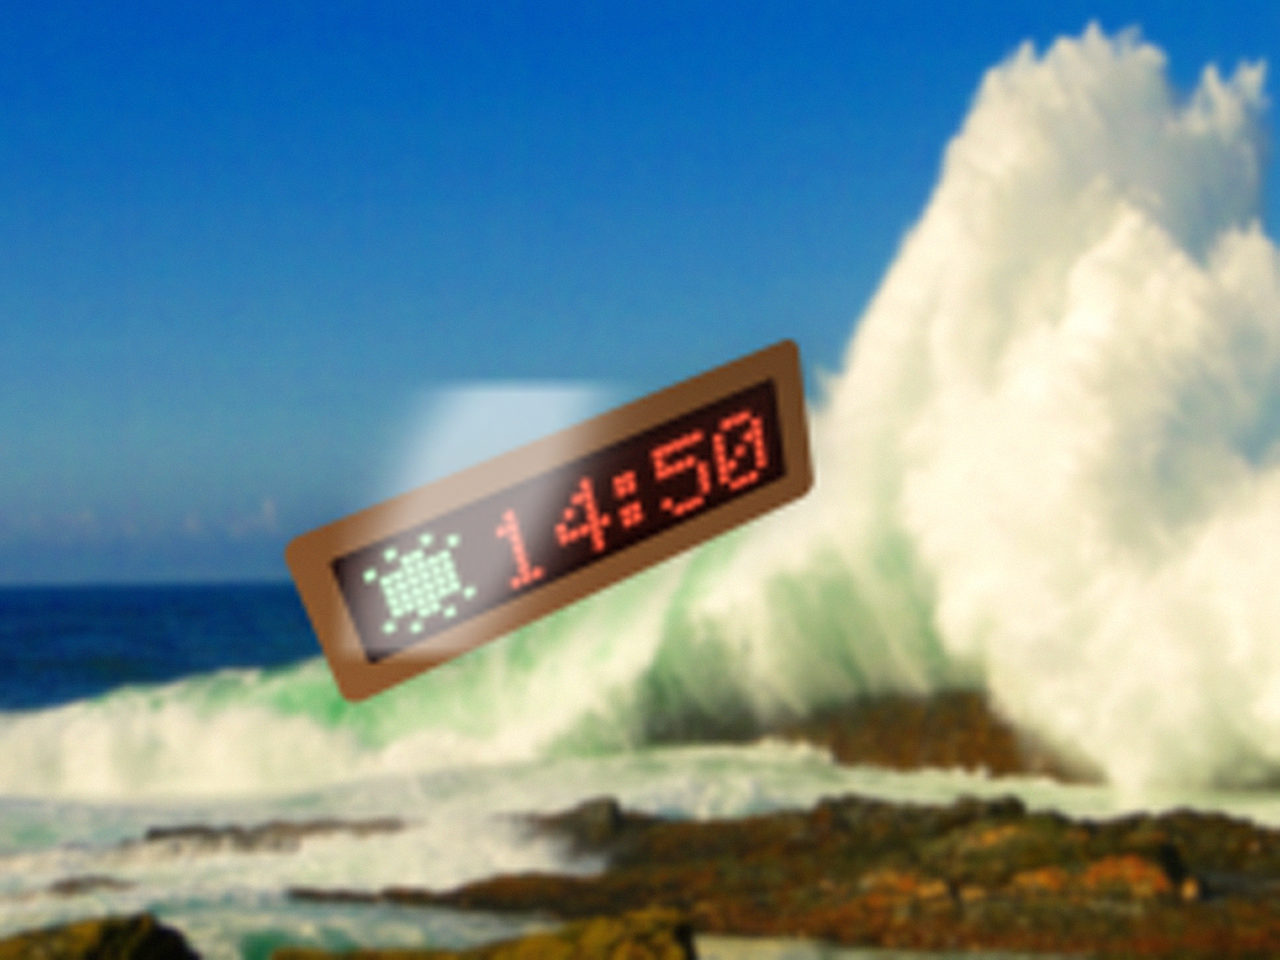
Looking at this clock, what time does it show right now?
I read 14:50
